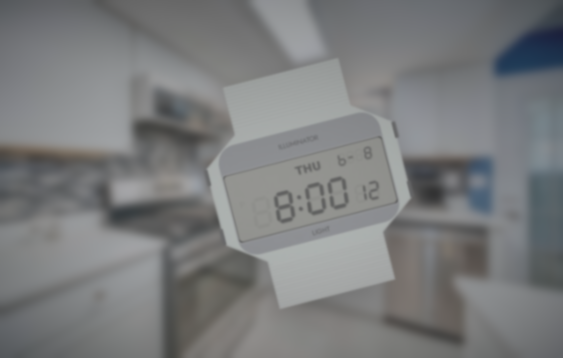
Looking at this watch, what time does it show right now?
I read 8:00:12
